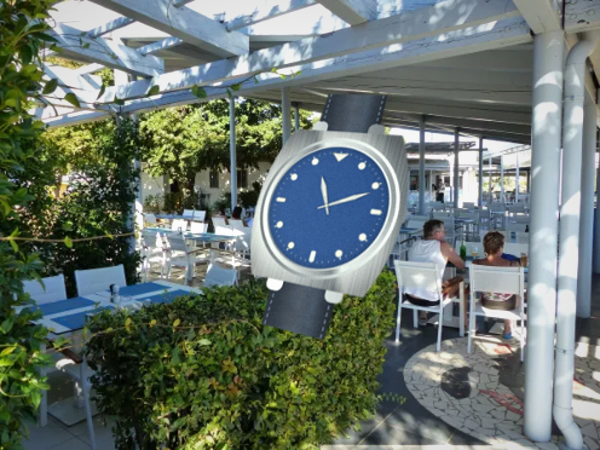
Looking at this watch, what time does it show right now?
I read 11:11
